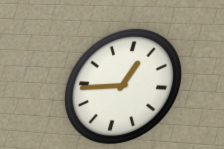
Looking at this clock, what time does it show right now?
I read 12:44
